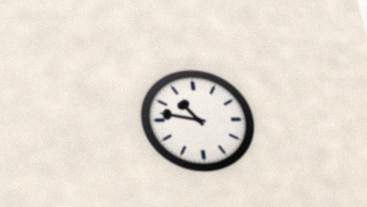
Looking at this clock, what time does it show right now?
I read 10:47
